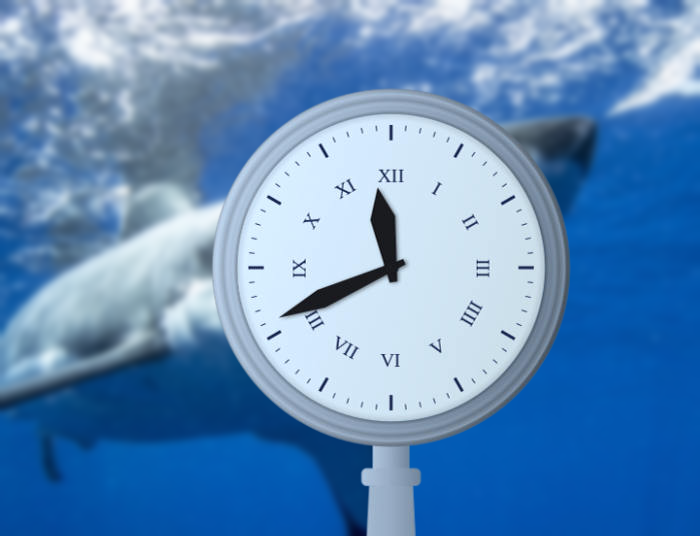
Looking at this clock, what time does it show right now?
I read 11:41
